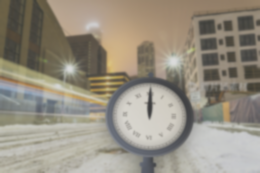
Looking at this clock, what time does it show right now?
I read 12:00
